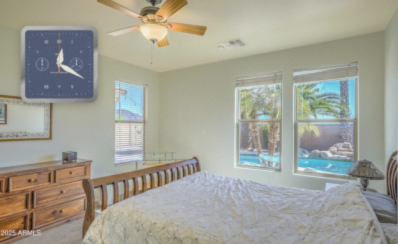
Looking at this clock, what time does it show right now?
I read 12:20
